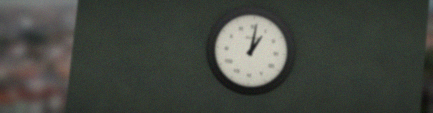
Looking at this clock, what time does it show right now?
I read 1:01
